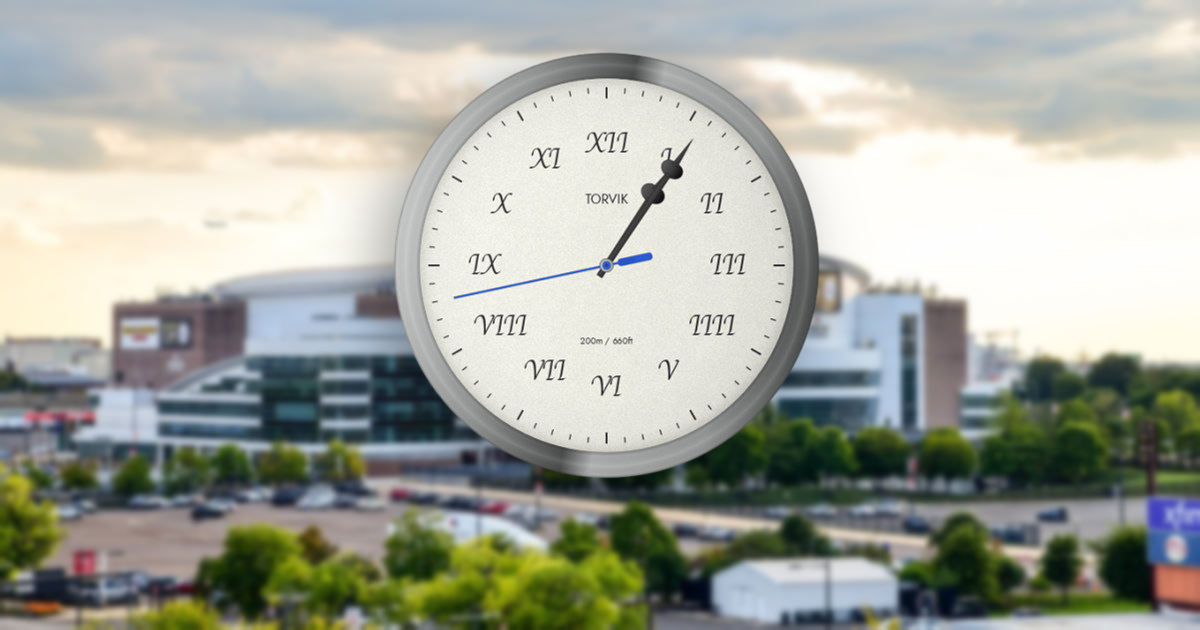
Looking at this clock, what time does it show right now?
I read 1:05:43
